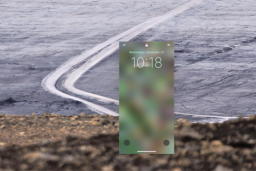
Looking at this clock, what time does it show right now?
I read 10:18
